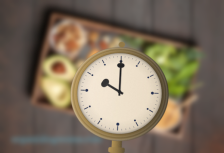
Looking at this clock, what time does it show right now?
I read 10:00
